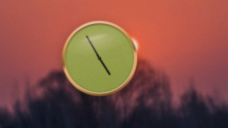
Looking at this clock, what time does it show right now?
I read 4:55
